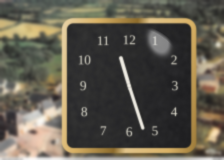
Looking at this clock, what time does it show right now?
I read 11:27
